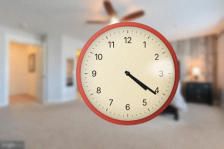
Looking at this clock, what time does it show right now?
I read 4:21
